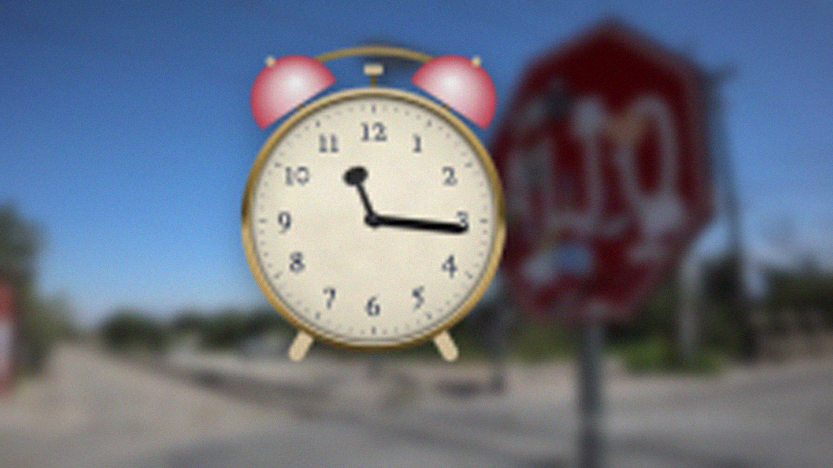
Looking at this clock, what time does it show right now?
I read 11:16
